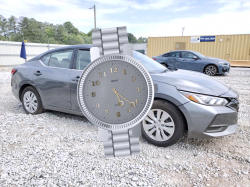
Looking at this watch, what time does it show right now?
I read 5:22
